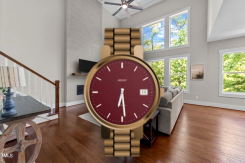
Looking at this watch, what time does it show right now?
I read 6:29
